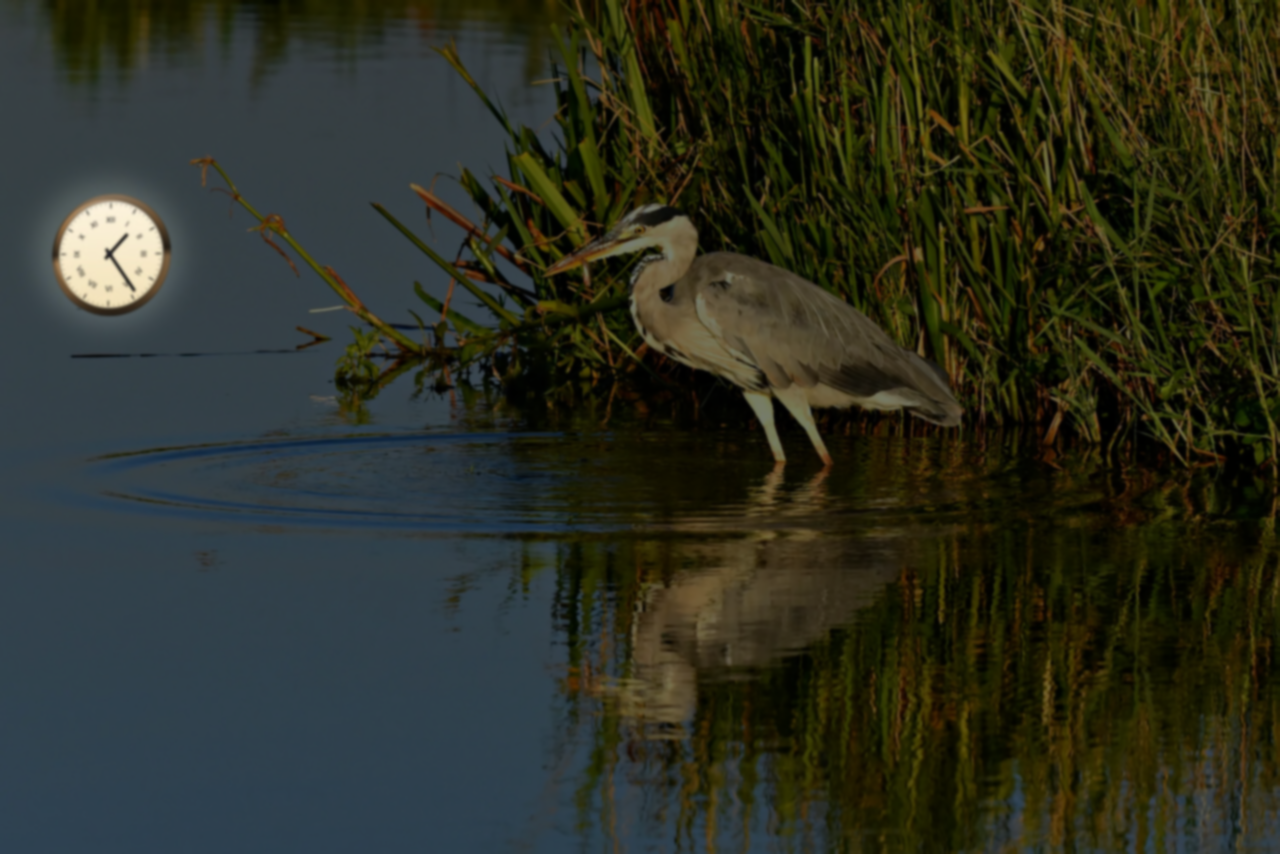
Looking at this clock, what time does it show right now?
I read 1:24
